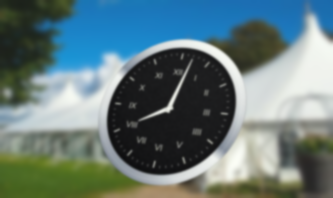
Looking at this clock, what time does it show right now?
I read 8:02
